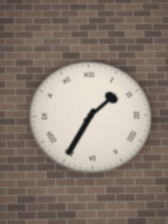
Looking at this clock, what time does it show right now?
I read 1:35
